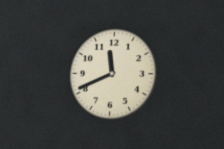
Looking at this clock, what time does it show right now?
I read 11:41
